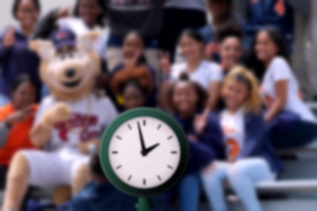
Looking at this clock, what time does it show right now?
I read 1:58
